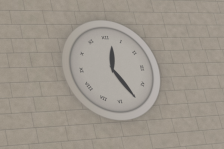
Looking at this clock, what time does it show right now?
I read 12:25
